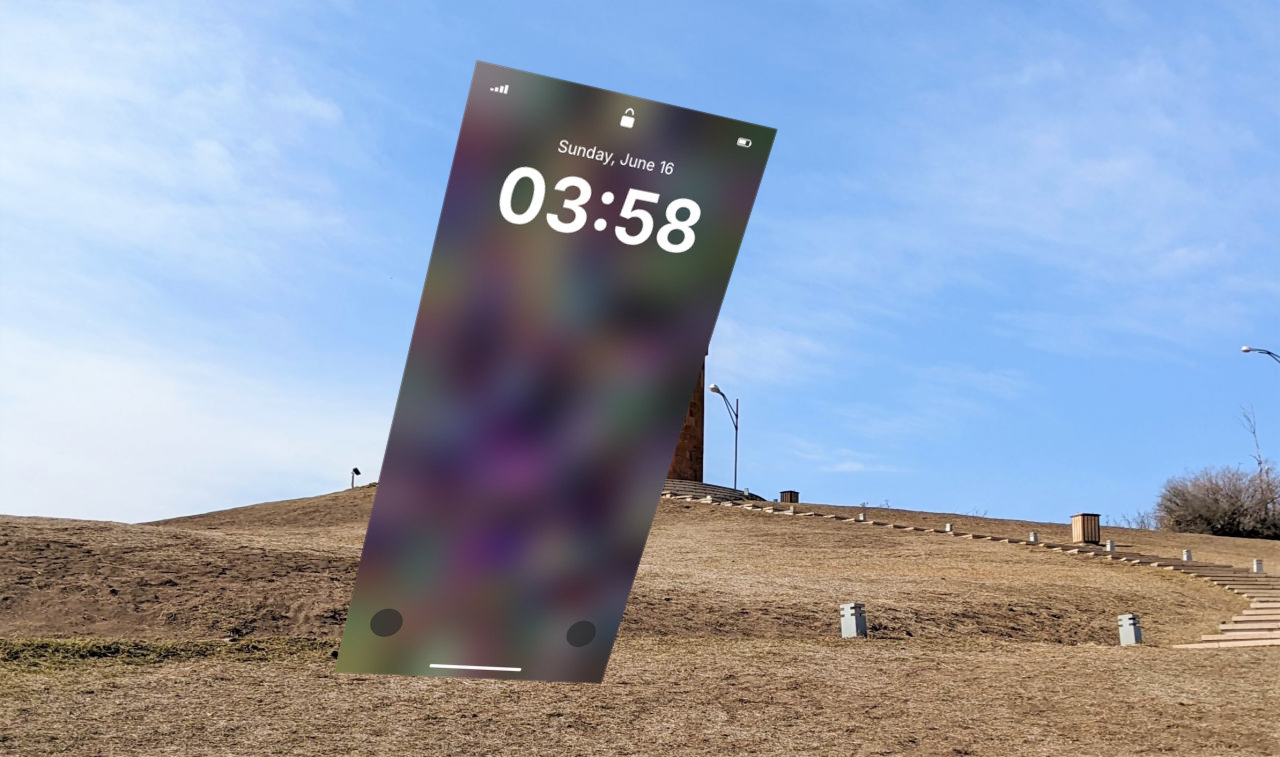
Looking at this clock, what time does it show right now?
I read 3:58
